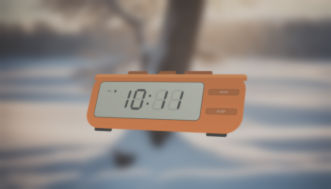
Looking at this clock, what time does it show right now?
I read 10:11
